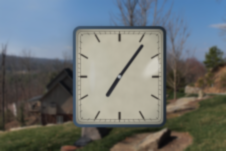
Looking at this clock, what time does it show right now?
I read 7:06
